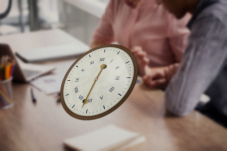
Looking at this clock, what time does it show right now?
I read 12:32
